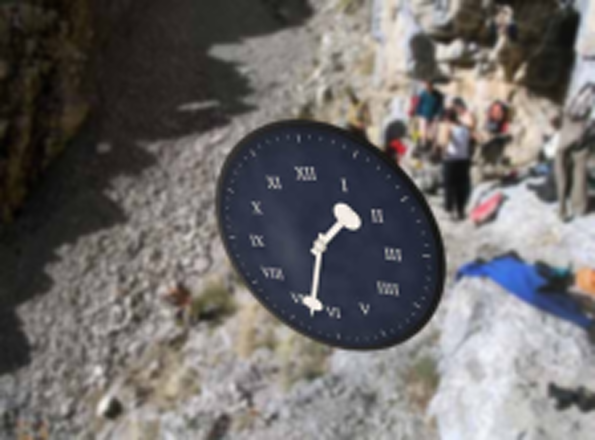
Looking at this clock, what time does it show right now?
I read 1:33
